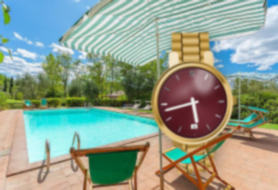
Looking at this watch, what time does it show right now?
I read 5:43
